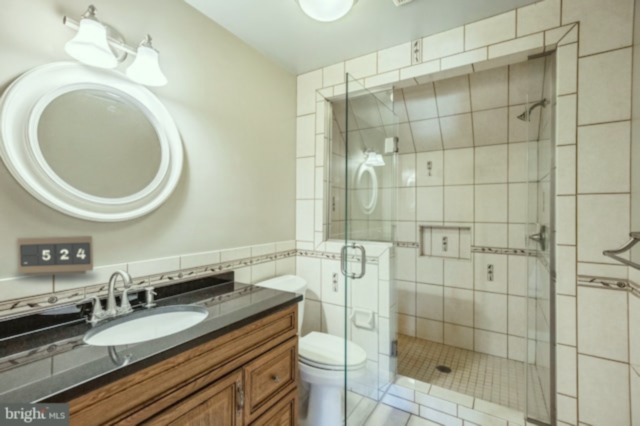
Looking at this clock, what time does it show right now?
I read 5:24
